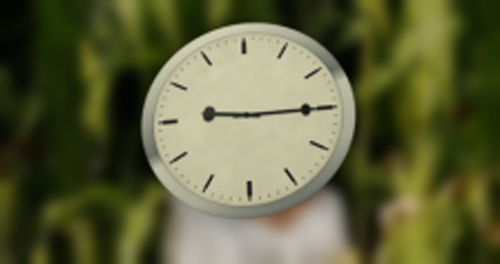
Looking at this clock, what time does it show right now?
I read 9:15
